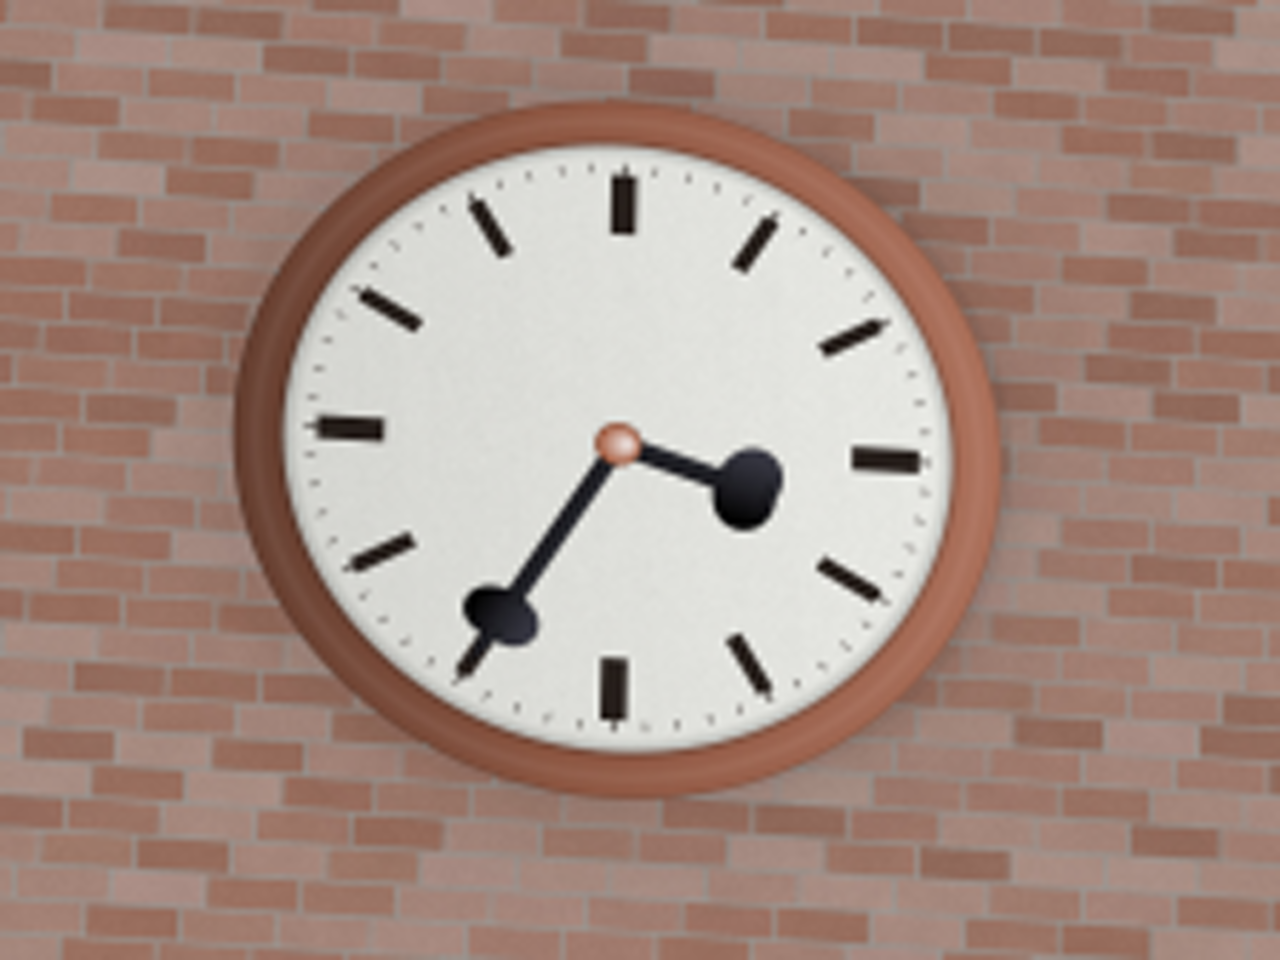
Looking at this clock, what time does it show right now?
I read 3:35
